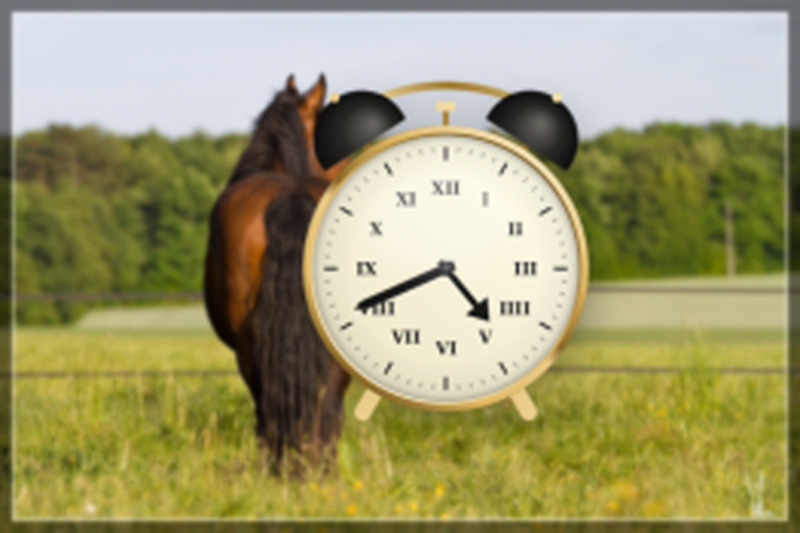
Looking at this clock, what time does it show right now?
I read 4:41
